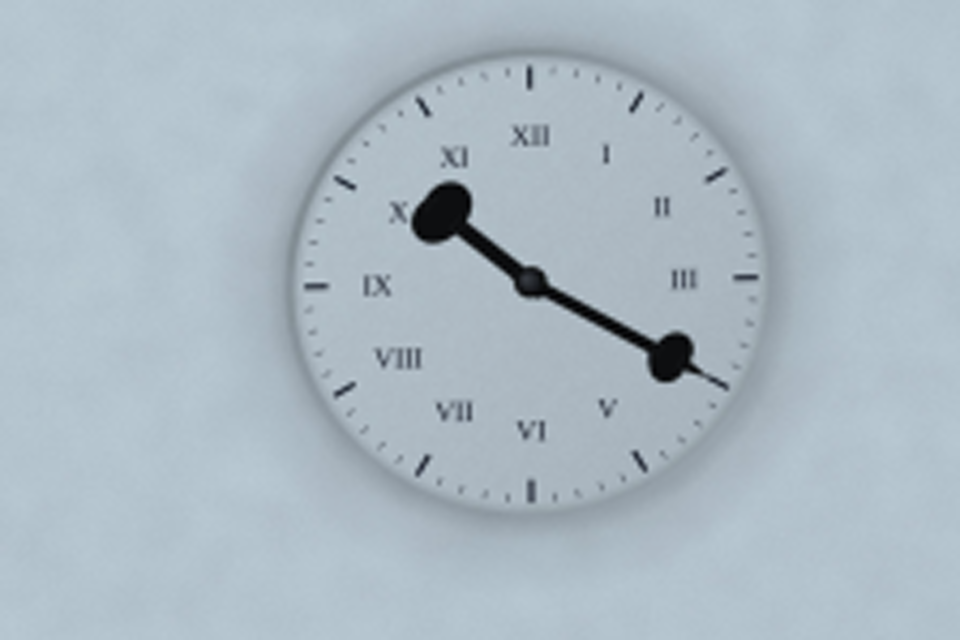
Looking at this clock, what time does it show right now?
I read 10:20
